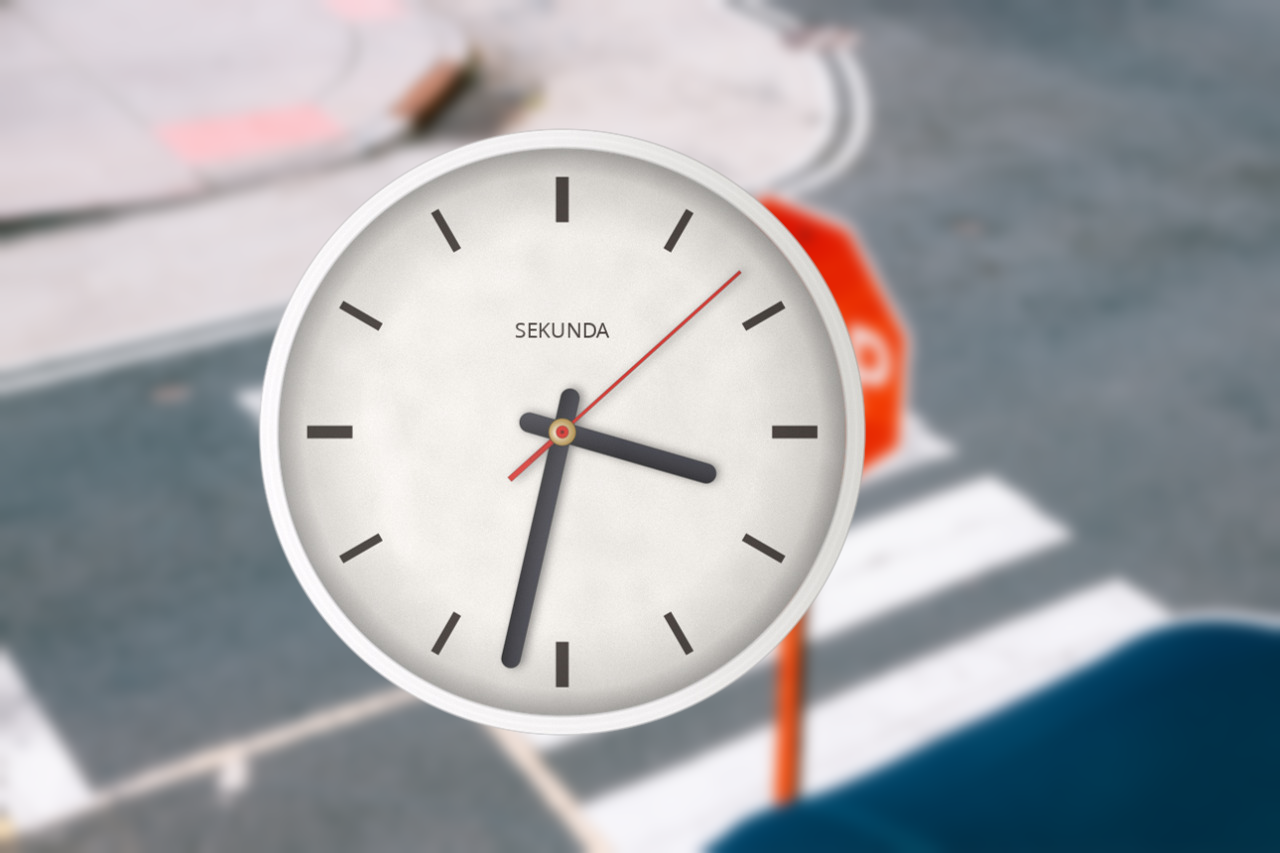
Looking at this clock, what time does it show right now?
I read 3:32:08
